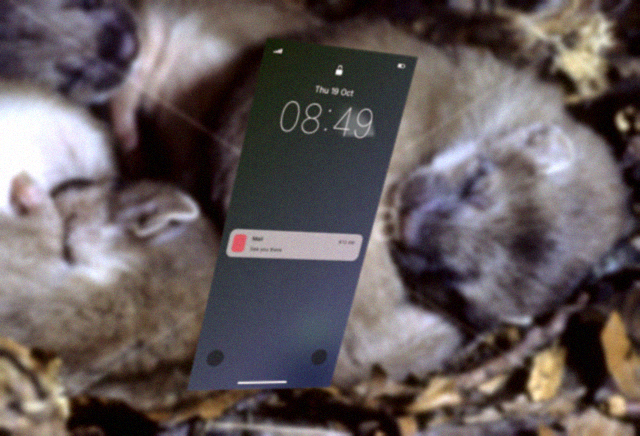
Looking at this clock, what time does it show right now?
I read 8:49
